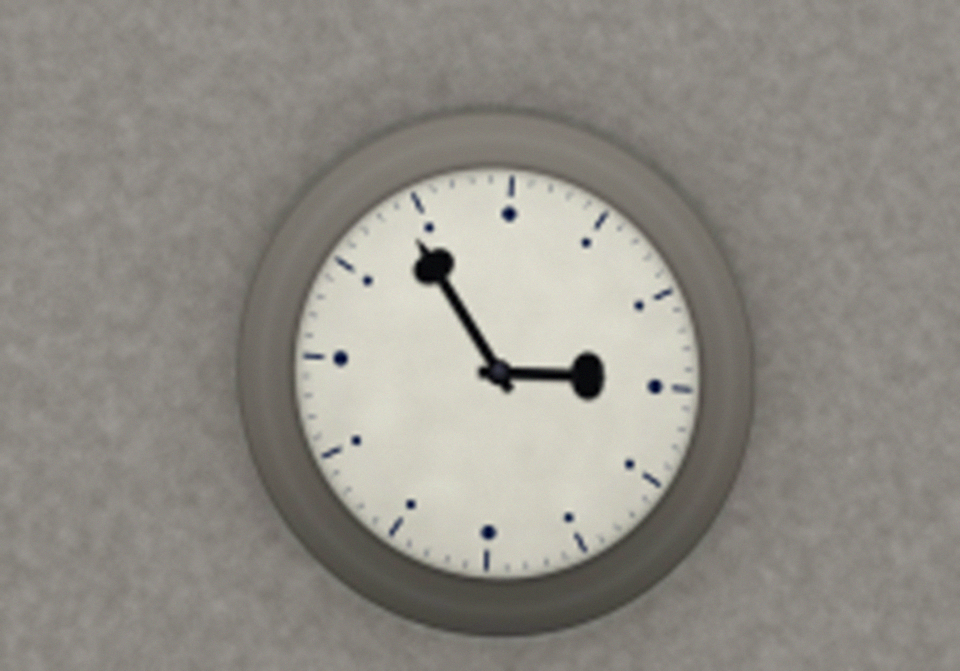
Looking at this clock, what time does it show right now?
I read 2:54
